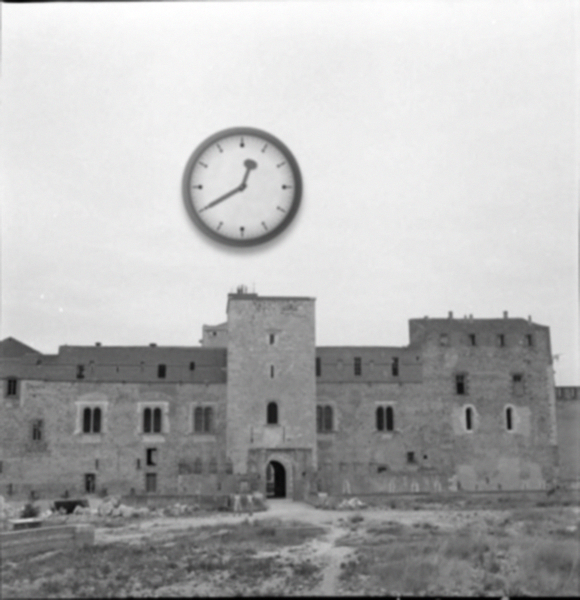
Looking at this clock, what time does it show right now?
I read 12:40
